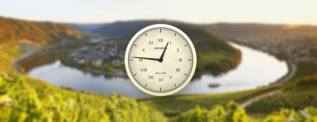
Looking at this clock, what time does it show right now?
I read 12:46
